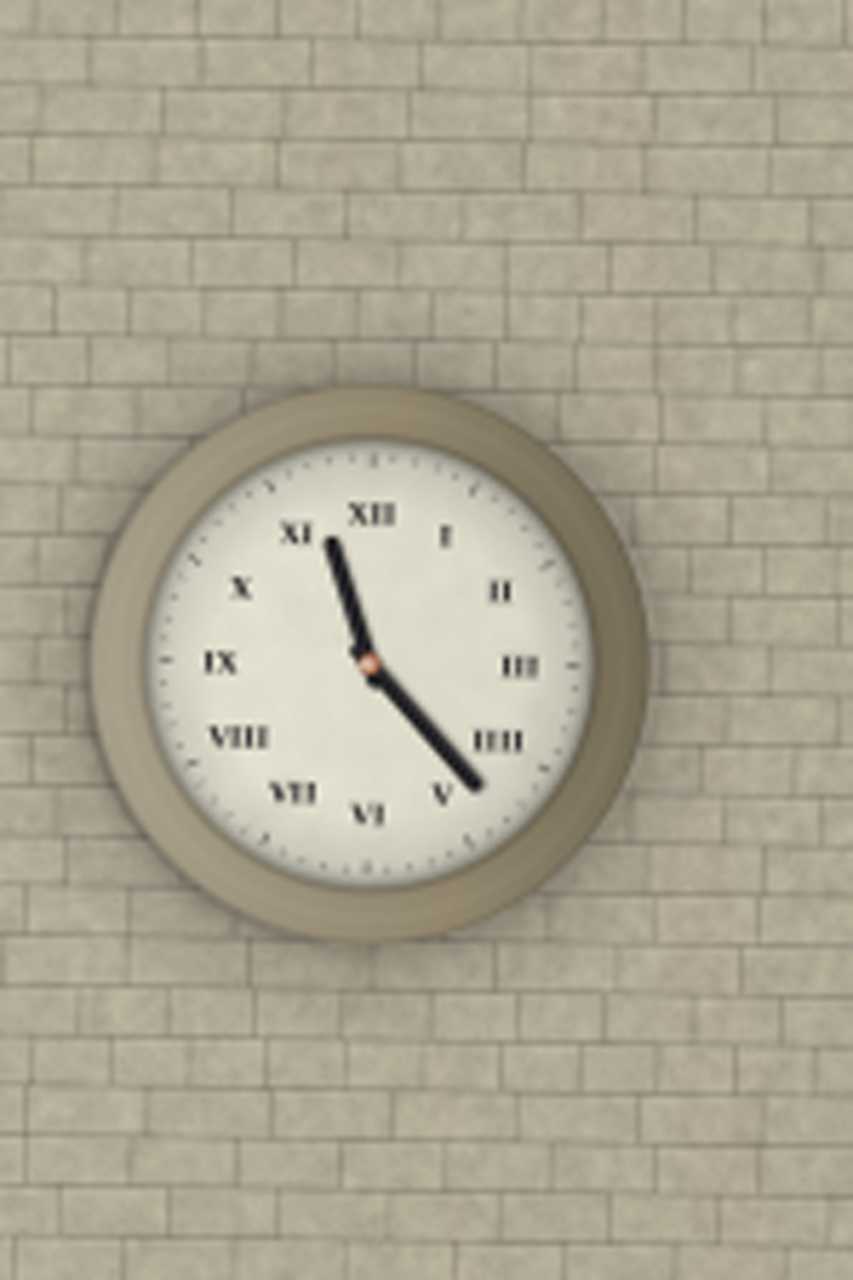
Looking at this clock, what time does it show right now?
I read 11:23
